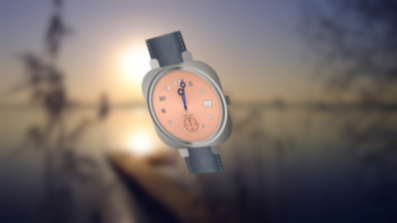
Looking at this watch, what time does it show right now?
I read 12:02
